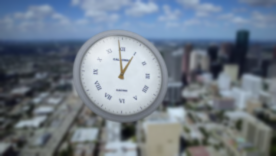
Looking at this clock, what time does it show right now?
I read 12:59
